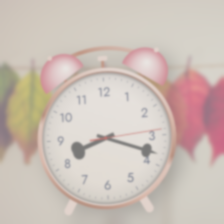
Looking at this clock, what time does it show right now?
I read 8:18:14
